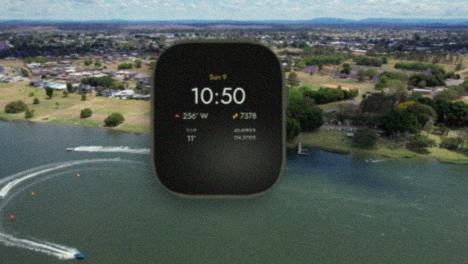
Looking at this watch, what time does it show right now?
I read 10:50
